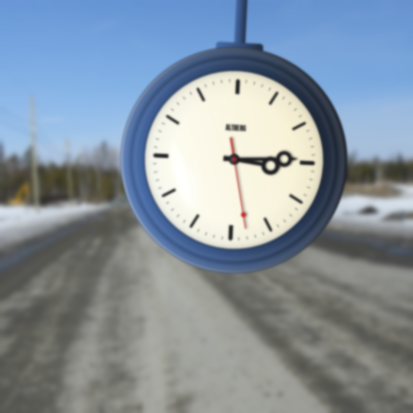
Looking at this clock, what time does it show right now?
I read 3:14:28
